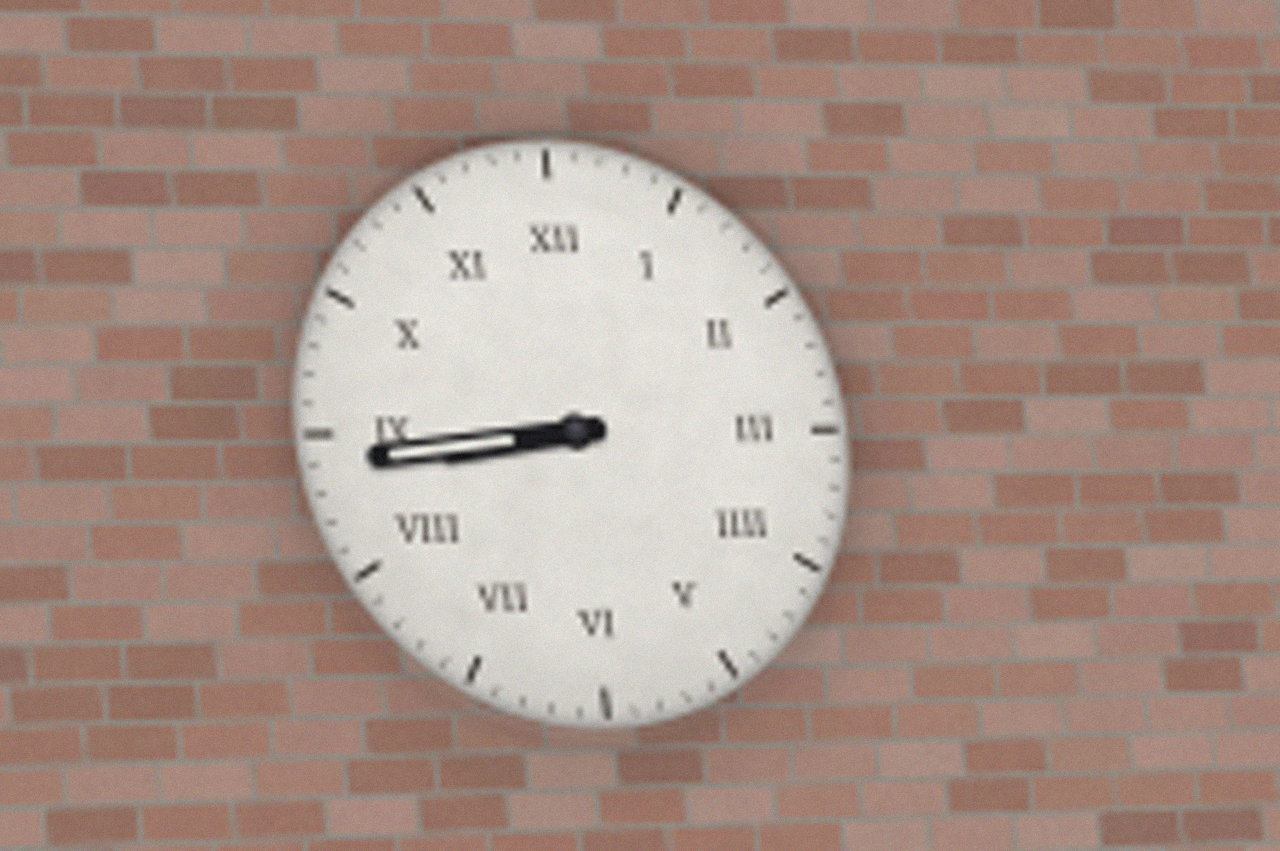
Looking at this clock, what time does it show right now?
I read 8:44
